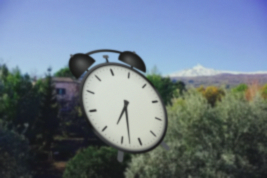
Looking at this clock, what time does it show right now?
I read 7:33
